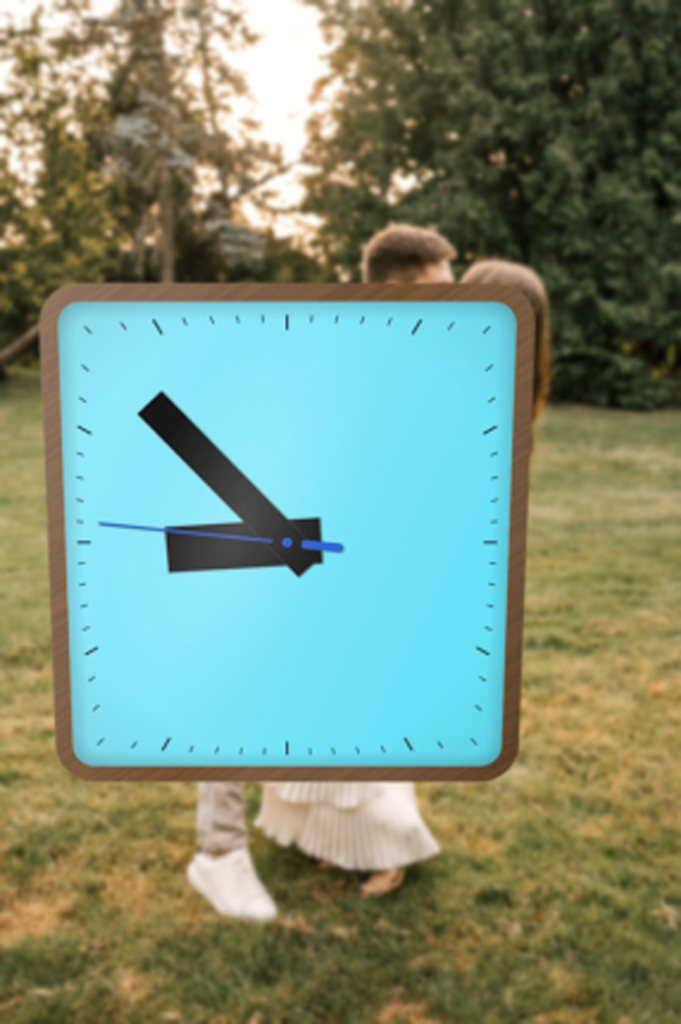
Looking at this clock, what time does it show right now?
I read 8:52:46
